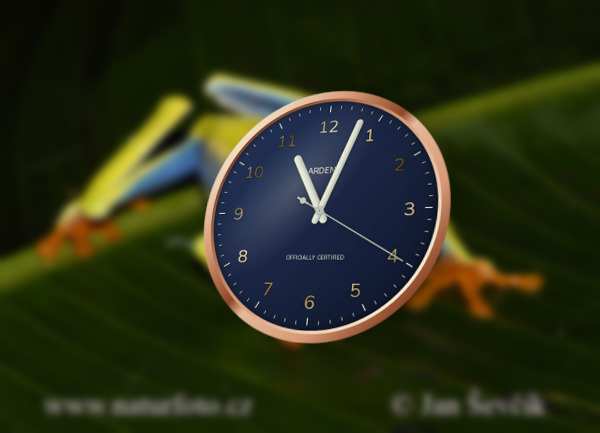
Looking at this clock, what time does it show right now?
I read 11:03:20
